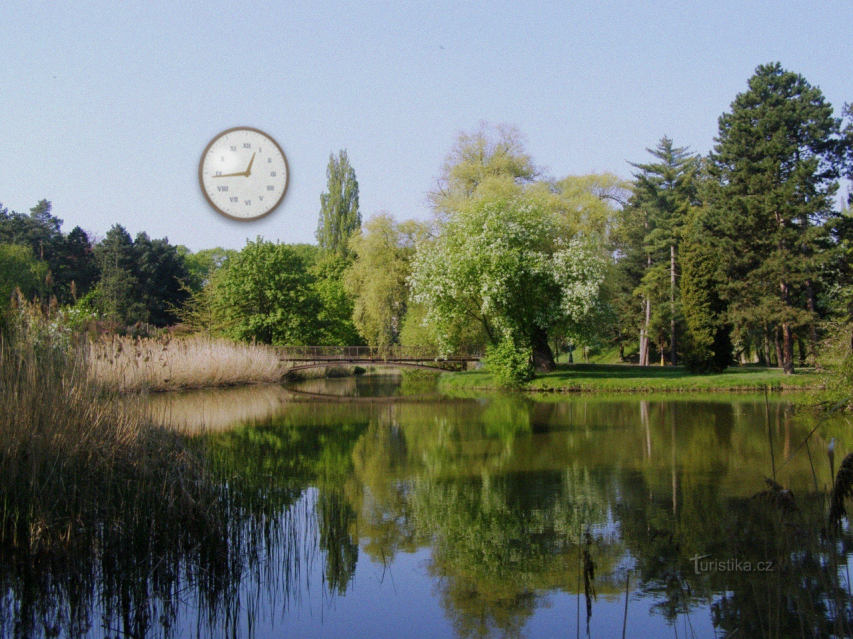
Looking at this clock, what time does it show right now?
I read 12:44
